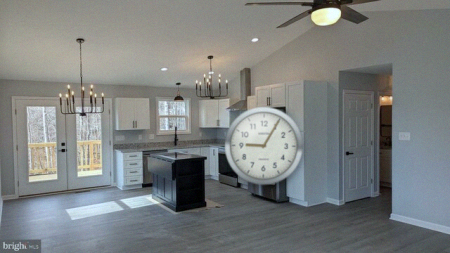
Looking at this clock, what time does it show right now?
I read 9:05
